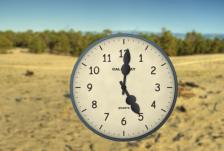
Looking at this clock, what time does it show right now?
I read 5:01
